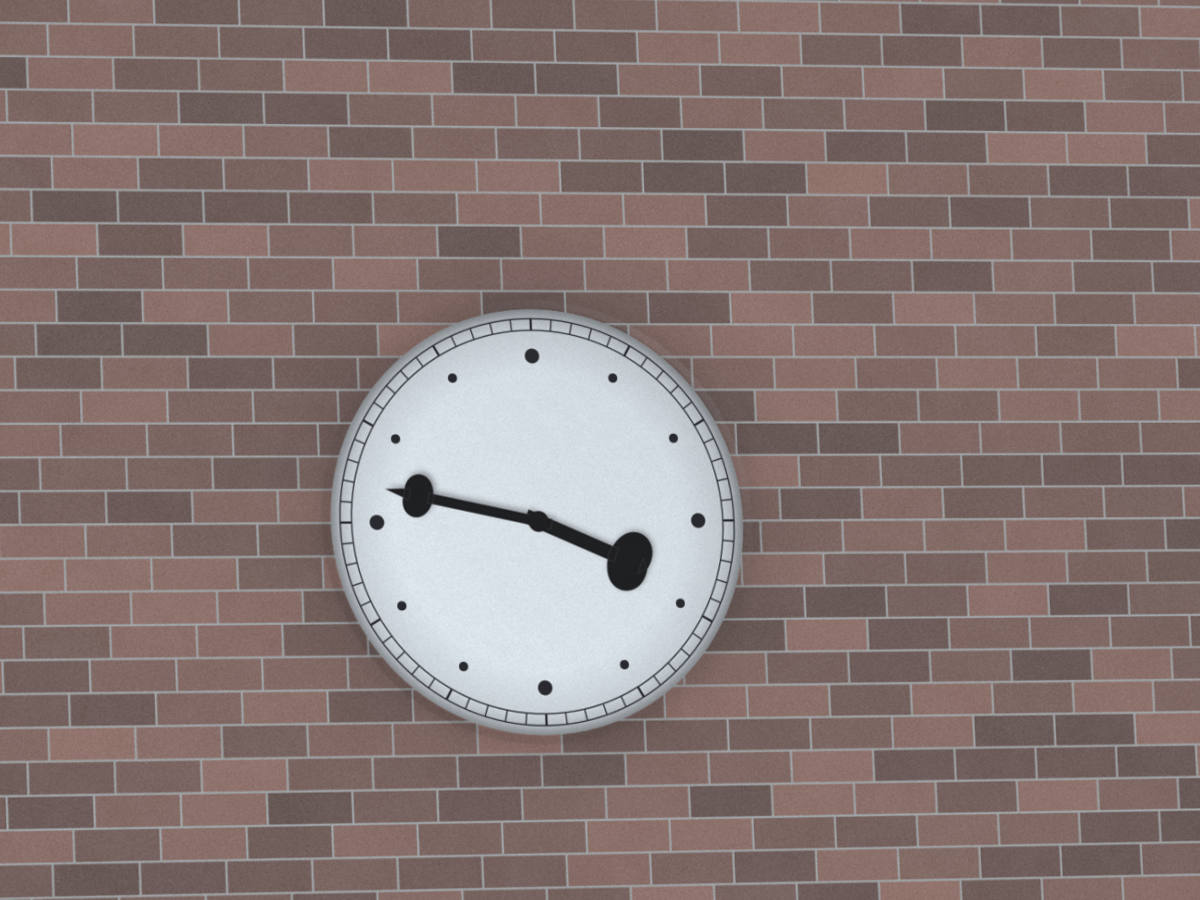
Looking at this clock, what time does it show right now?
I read 3:47
